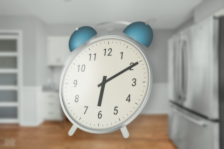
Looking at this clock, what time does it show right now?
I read 6:10
